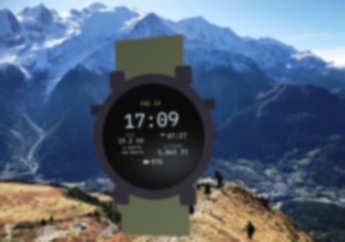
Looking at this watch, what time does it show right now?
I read 17:09
